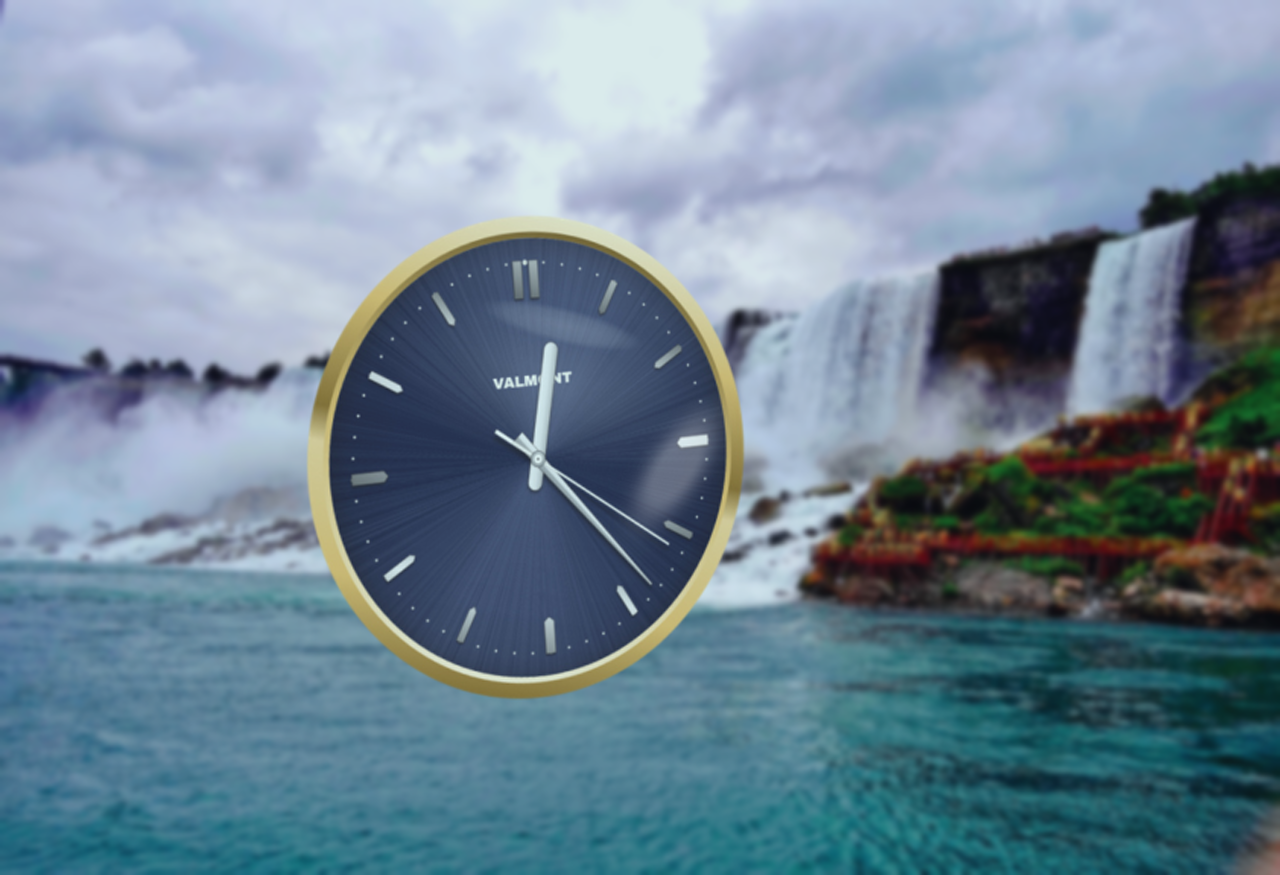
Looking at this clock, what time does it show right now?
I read 12:23:21
